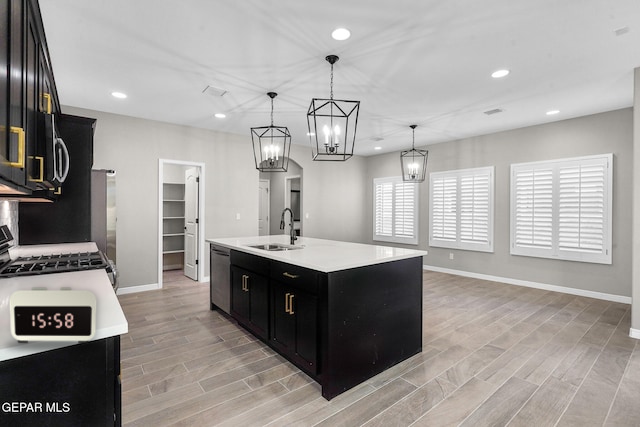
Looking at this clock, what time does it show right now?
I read 15:58
